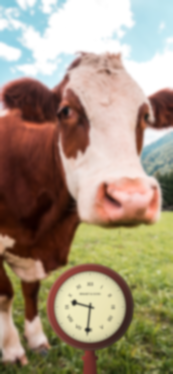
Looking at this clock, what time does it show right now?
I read 9:31
